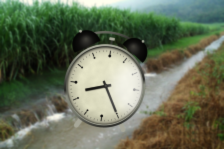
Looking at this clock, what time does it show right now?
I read 8:25
